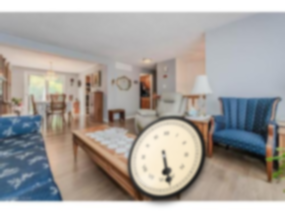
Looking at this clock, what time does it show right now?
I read 5:27
